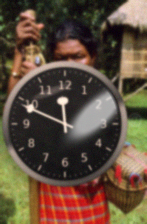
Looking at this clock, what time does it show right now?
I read 11:49
